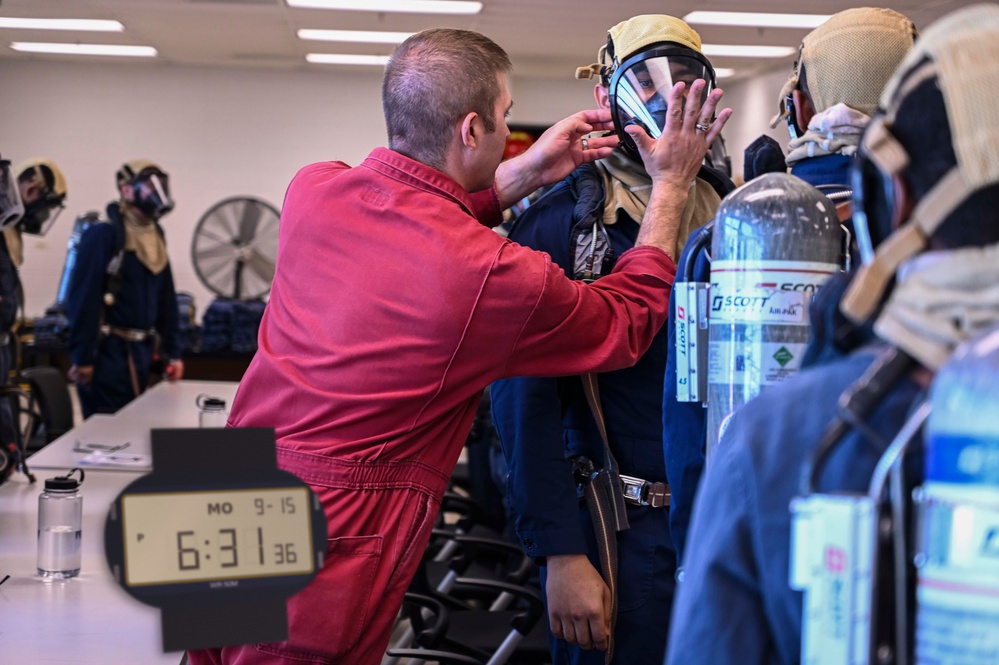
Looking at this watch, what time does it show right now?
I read 6:31:36
